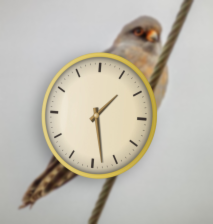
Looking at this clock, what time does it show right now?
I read 1:28
